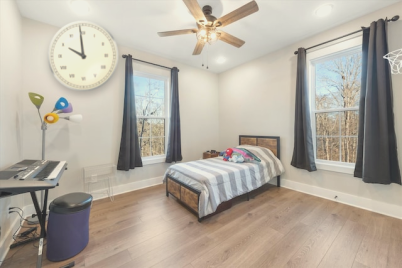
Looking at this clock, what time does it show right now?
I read 9:59
